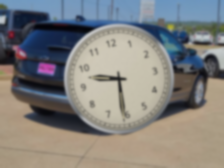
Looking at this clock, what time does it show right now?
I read 9:31
